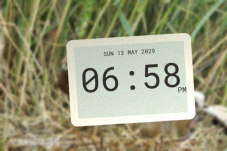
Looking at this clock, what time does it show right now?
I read 6:58
